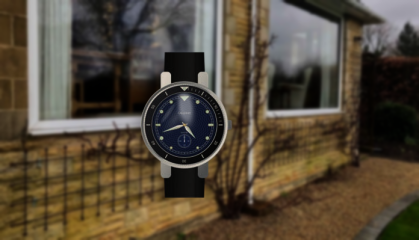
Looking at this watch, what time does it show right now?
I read 4:42
